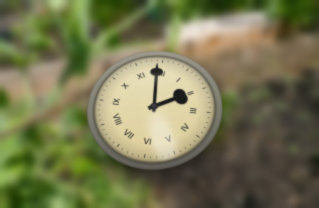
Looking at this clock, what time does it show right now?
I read 1:59
